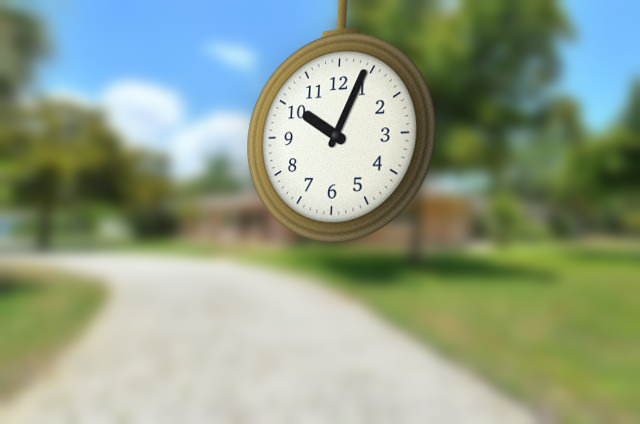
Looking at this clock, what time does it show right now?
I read 10:04
